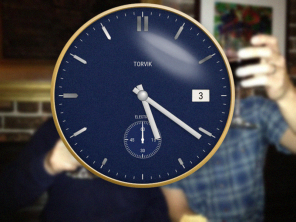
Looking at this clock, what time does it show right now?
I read 5:21
